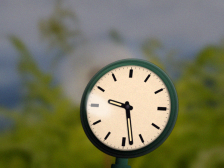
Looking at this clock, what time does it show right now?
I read 9:28
